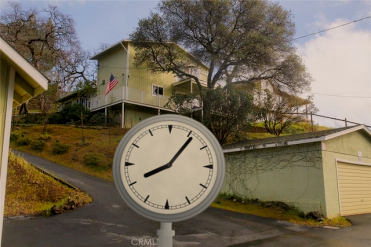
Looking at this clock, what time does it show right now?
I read 8:06
